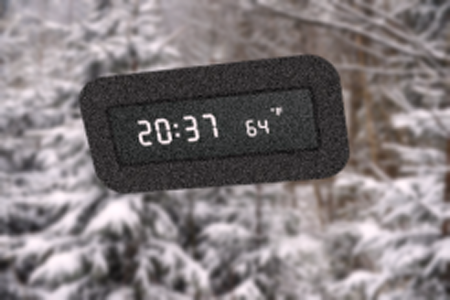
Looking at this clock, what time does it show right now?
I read 20:37
